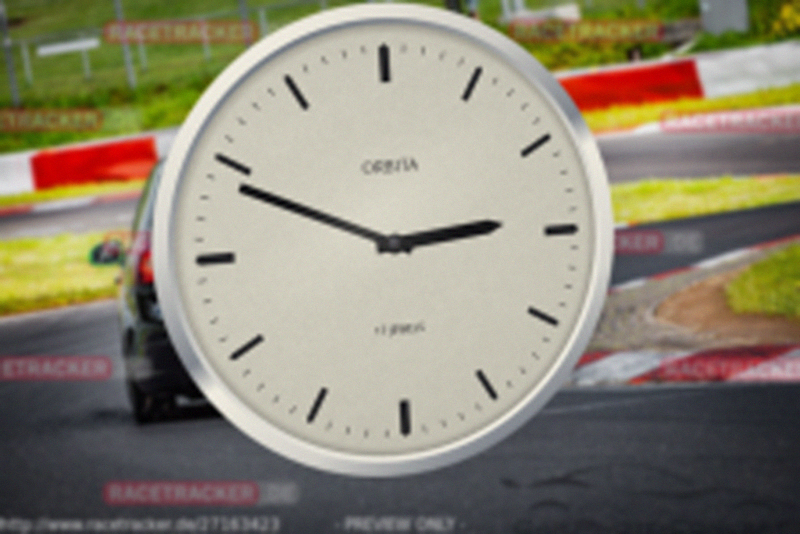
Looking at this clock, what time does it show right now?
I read 2:49
